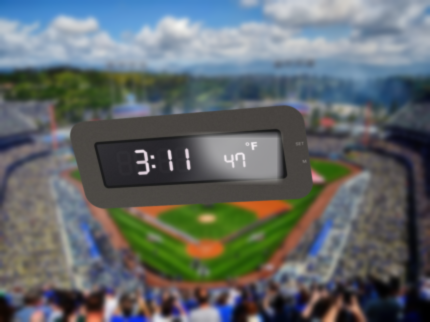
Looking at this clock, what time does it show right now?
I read 3:11
